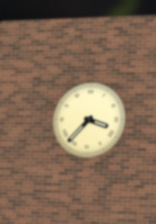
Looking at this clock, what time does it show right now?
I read 3:37
